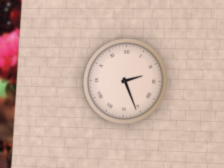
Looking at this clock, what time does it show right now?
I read 2:26
